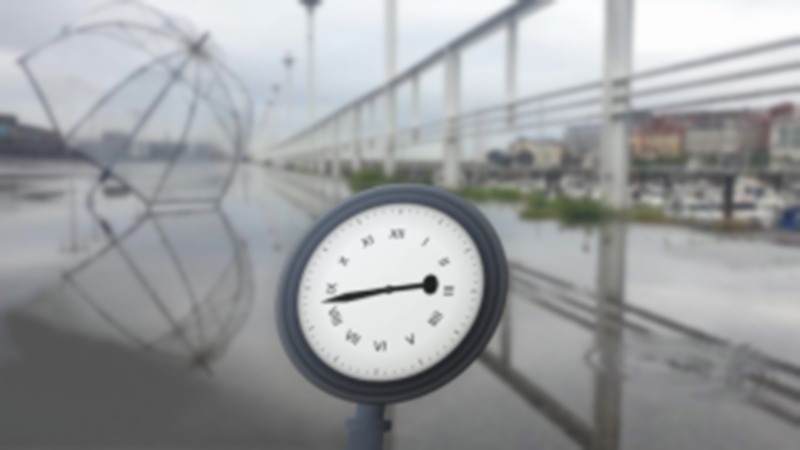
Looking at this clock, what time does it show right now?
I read 2:43
